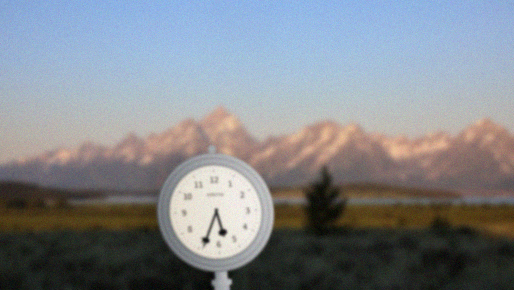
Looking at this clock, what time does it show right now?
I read 5:34
